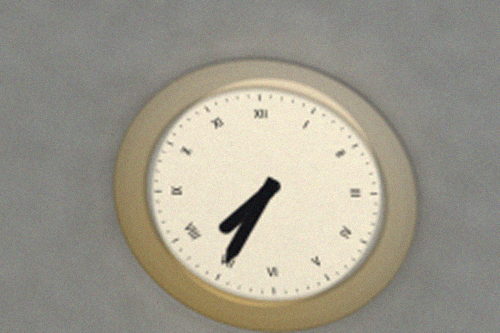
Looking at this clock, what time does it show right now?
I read 7:35
